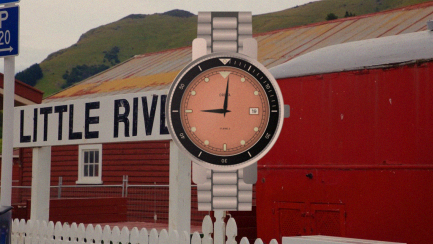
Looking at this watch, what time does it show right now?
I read 9:01
